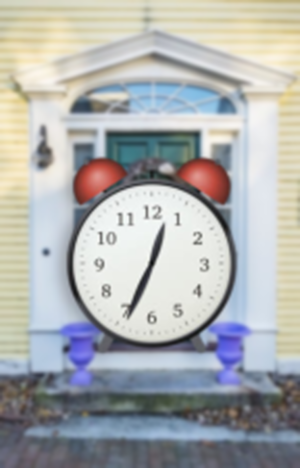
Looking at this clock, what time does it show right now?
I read 12:34
